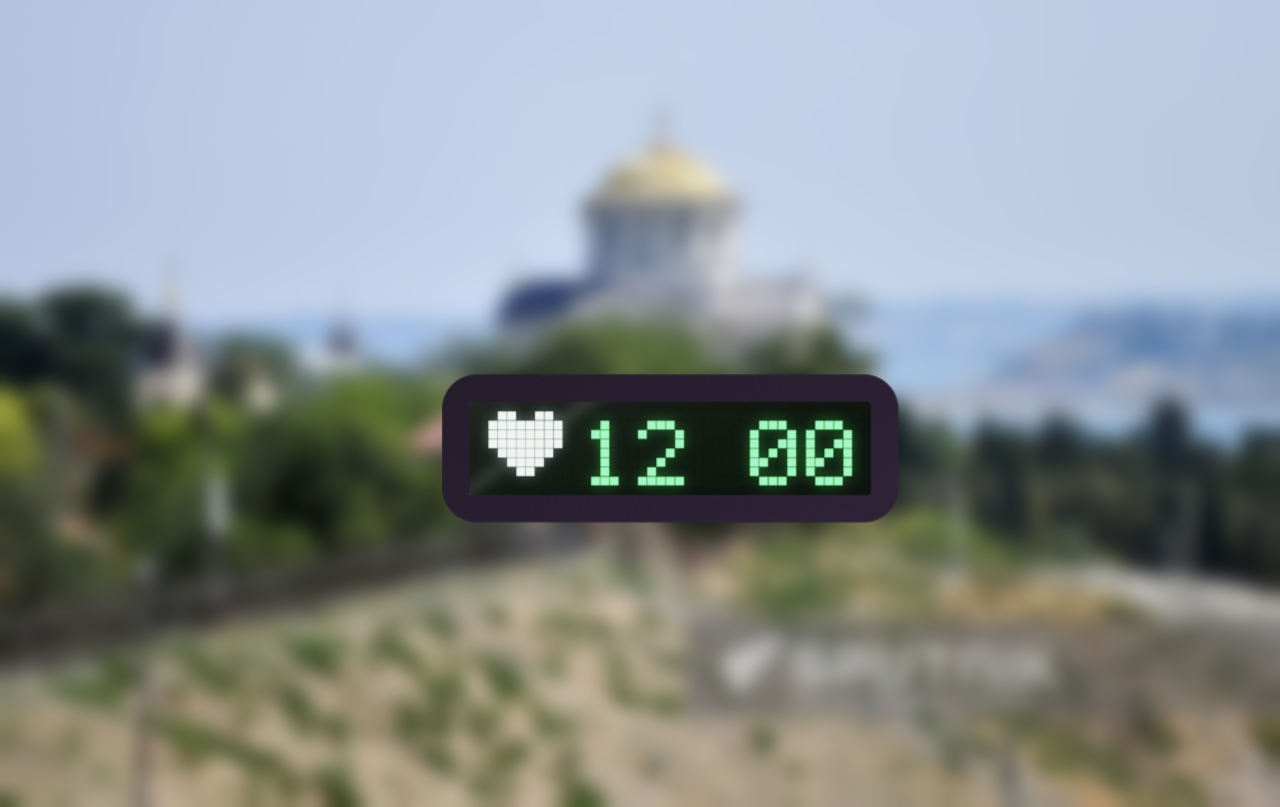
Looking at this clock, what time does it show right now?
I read 12:00
